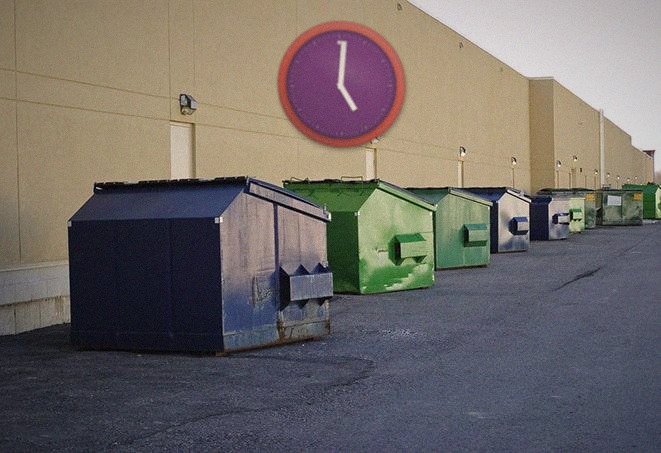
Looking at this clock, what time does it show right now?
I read 5:01
